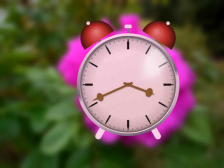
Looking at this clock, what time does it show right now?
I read 3:41
